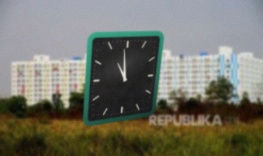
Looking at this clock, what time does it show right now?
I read 10:59
